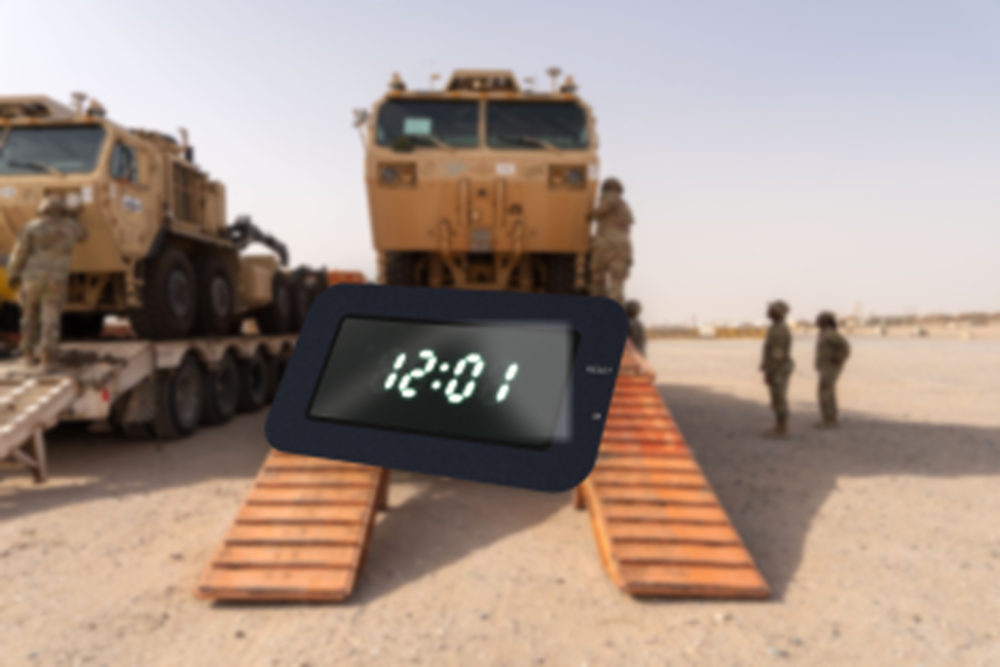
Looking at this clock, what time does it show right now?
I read 12:01
